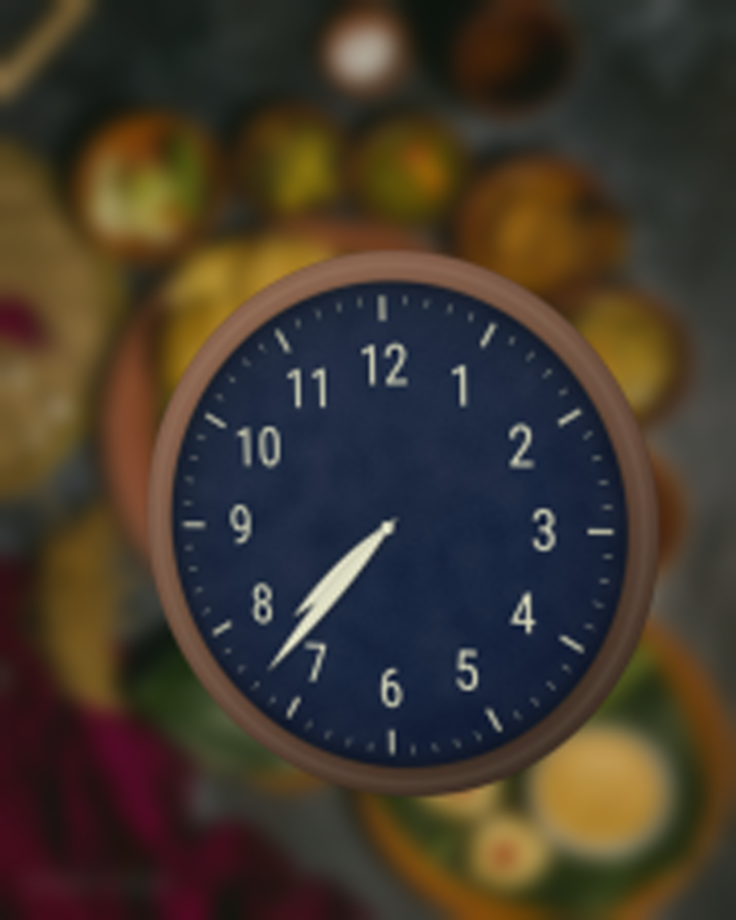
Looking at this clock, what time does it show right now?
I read 7:37
